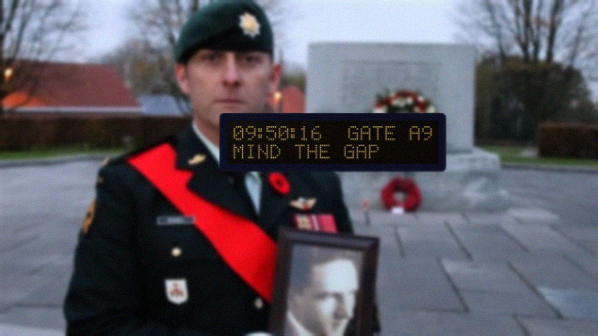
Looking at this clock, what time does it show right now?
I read 9:50:16
